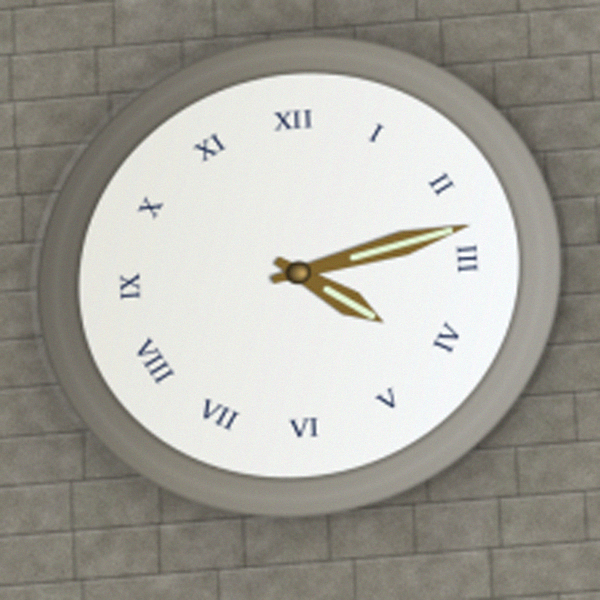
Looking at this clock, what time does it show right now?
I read 4:13
